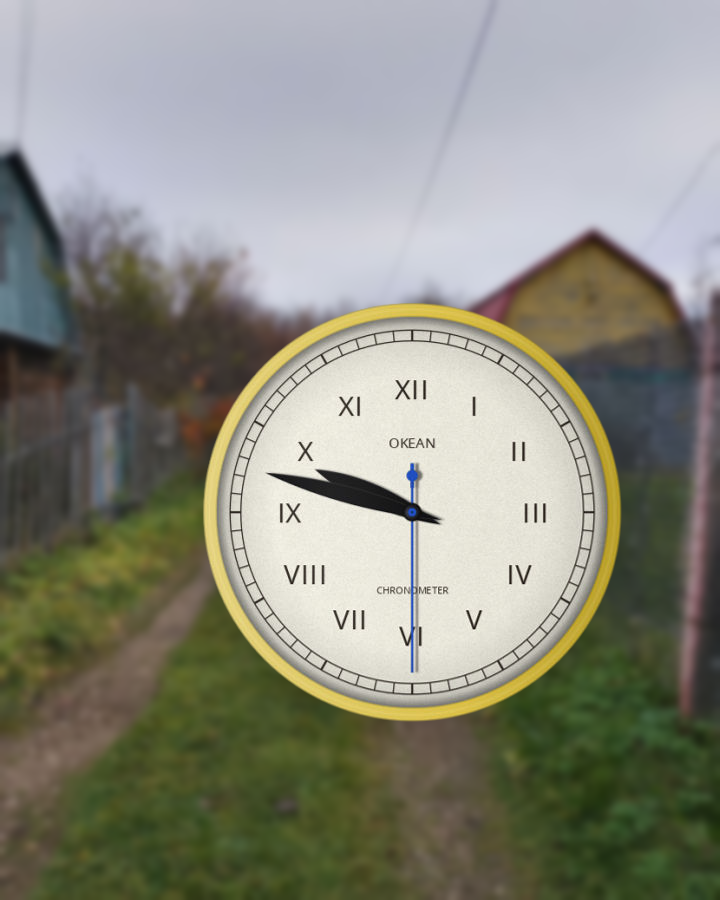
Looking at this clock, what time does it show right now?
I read 9:47:30
